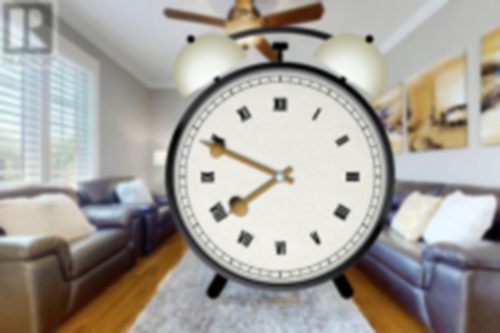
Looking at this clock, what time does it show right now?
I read 7:49
